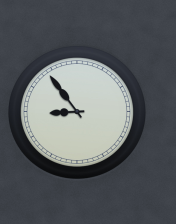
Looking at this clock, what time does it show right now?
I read 8:54
